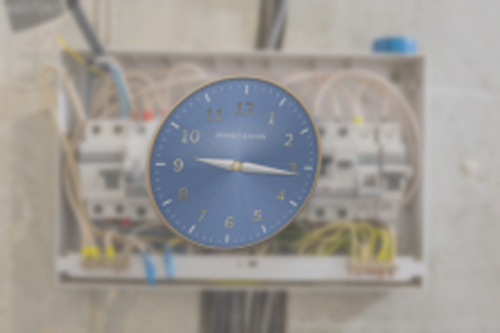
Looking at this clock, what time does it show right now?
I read 9:16
